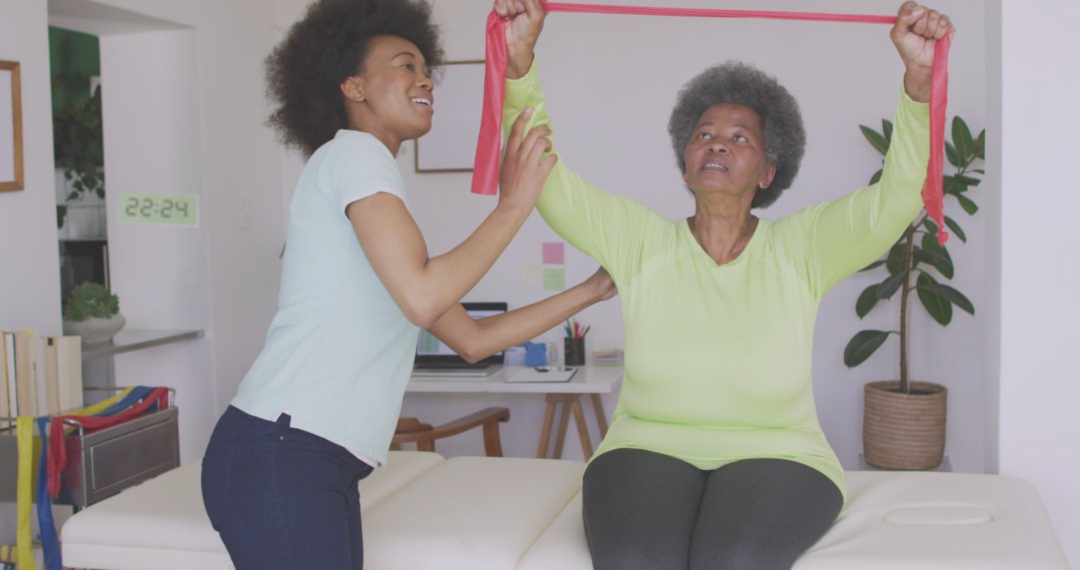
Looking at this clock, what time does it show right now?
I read 22:24
